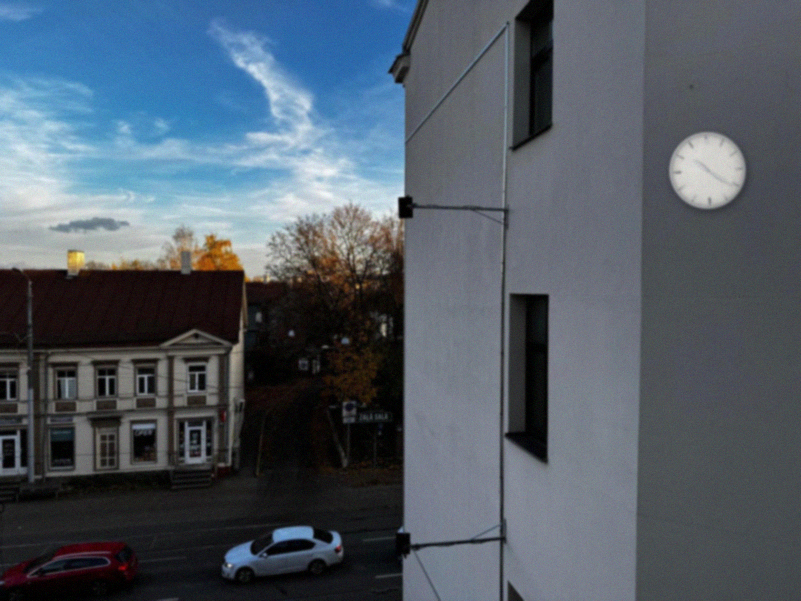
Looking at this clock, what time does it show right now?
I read 10:21
